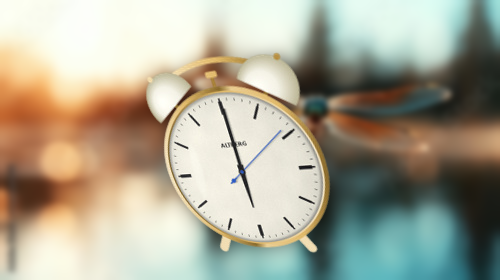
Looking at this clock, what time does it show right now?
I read 6:00:09
